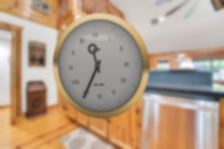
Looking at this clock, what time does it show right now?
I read 11:35
